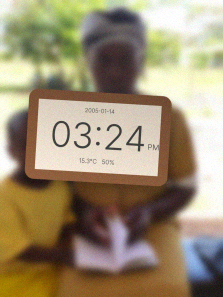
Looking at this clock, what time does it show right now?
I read 3:24
